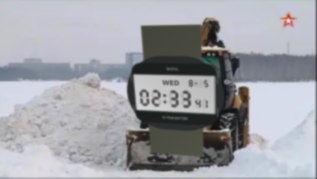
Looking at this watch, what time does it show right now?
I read 2:33
